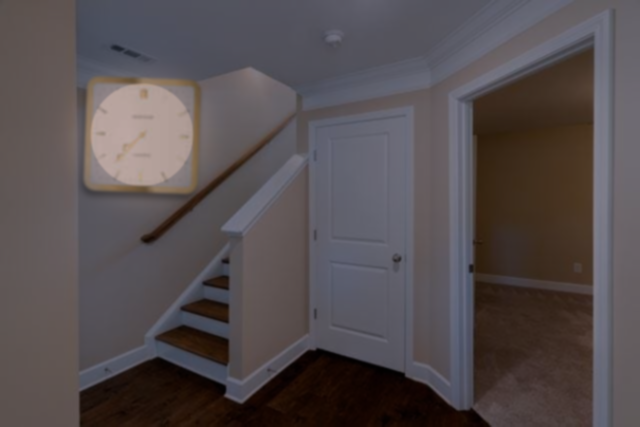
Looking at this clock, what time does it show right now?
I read 7:37
